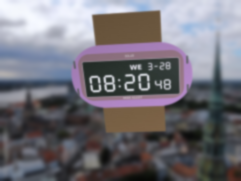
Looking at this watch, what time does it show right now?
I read 8:20:48
